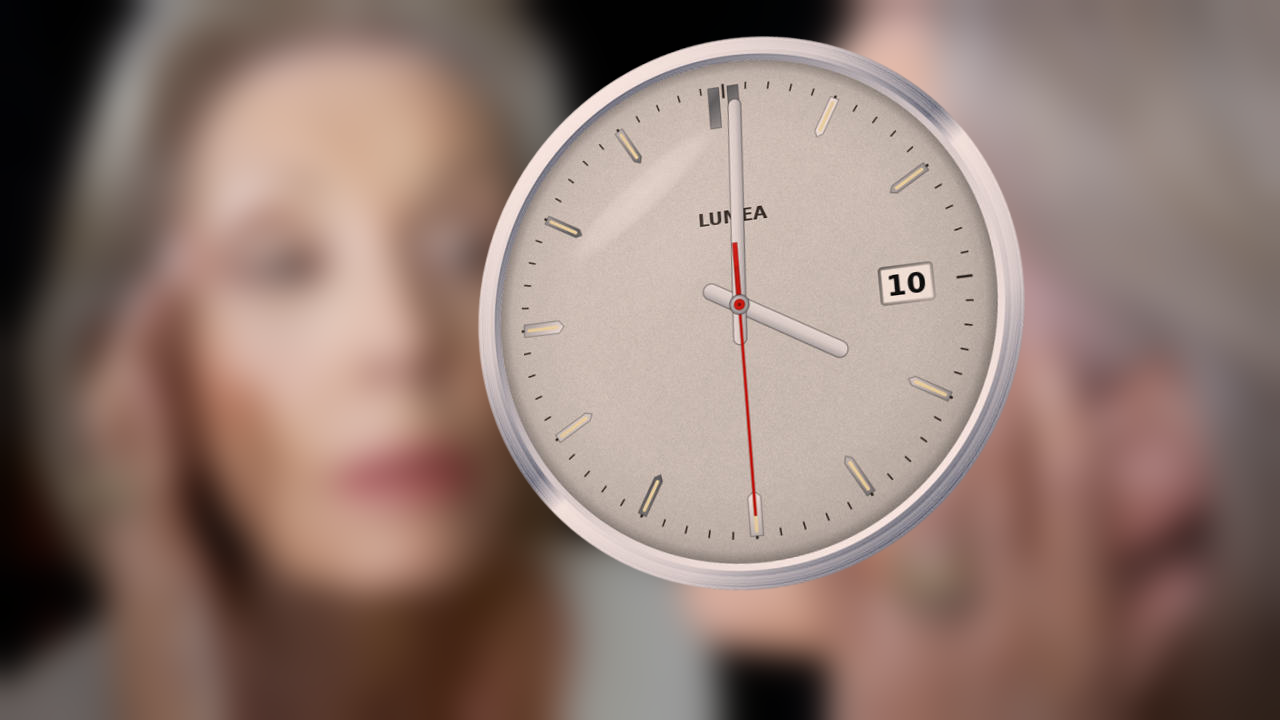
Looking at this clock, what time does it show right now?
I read 4:00:30
